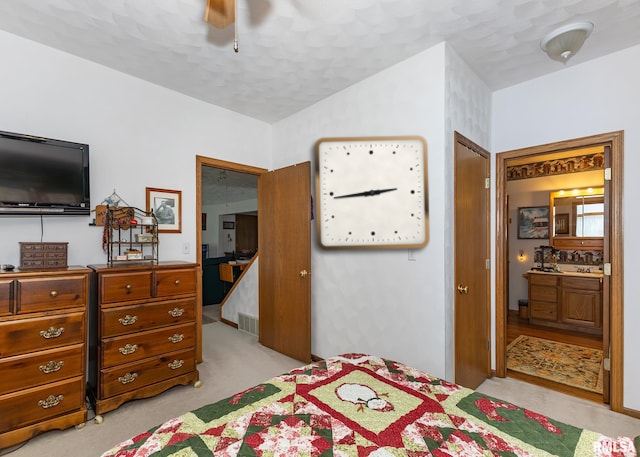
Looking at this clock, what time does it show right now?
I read 2:44
